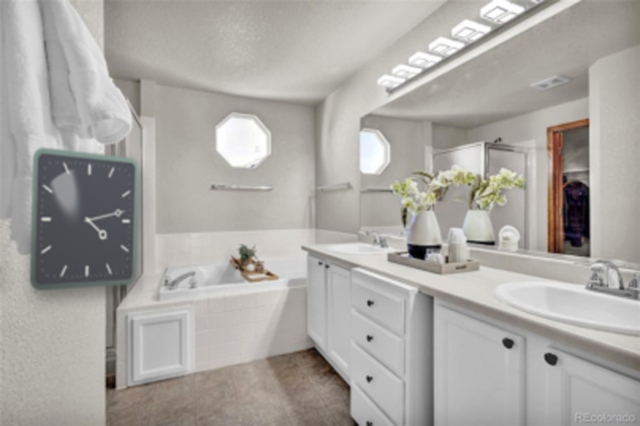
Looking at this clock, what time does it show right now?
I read 4:13
